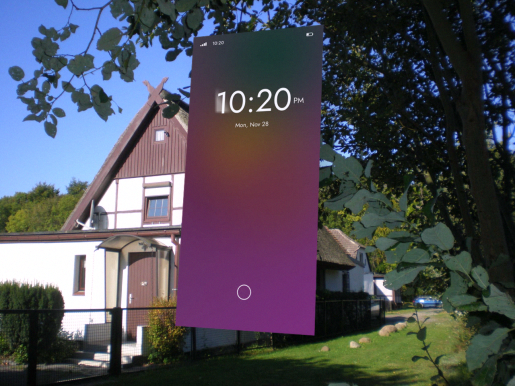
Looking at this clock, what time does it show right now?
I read 10:20
